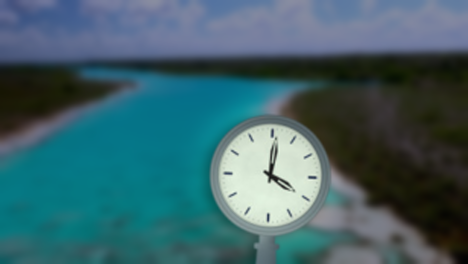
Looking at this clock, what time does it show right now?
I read 4:01
